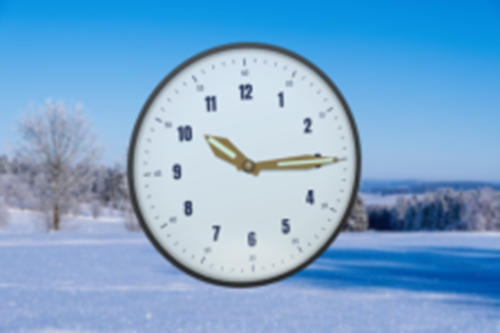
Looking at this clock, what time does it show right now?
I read 10:15
